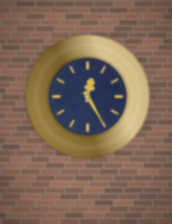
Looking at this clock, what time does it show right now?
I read 12:25
